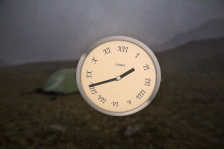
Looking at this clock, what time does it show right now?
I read 1:41
